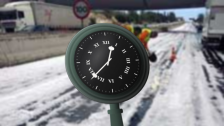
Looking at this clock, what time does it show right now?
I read 12:38
